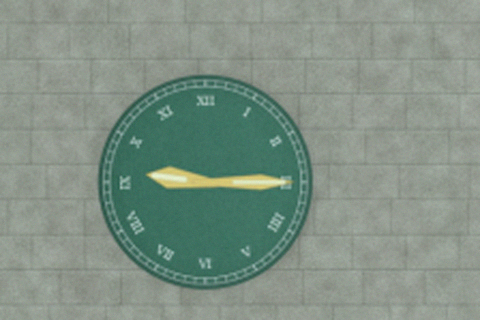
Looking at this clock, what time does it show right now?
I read 9:15
